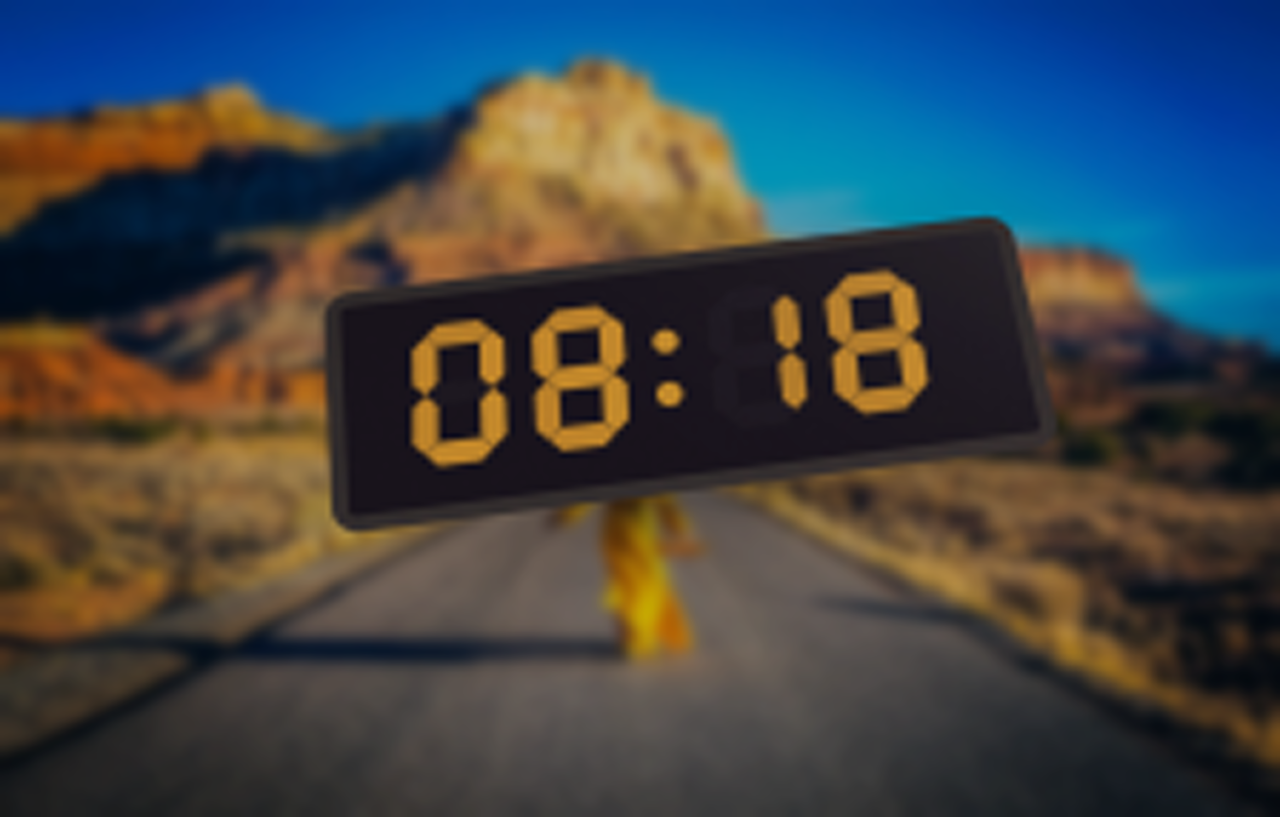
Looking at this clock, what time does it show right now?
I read 8:18
